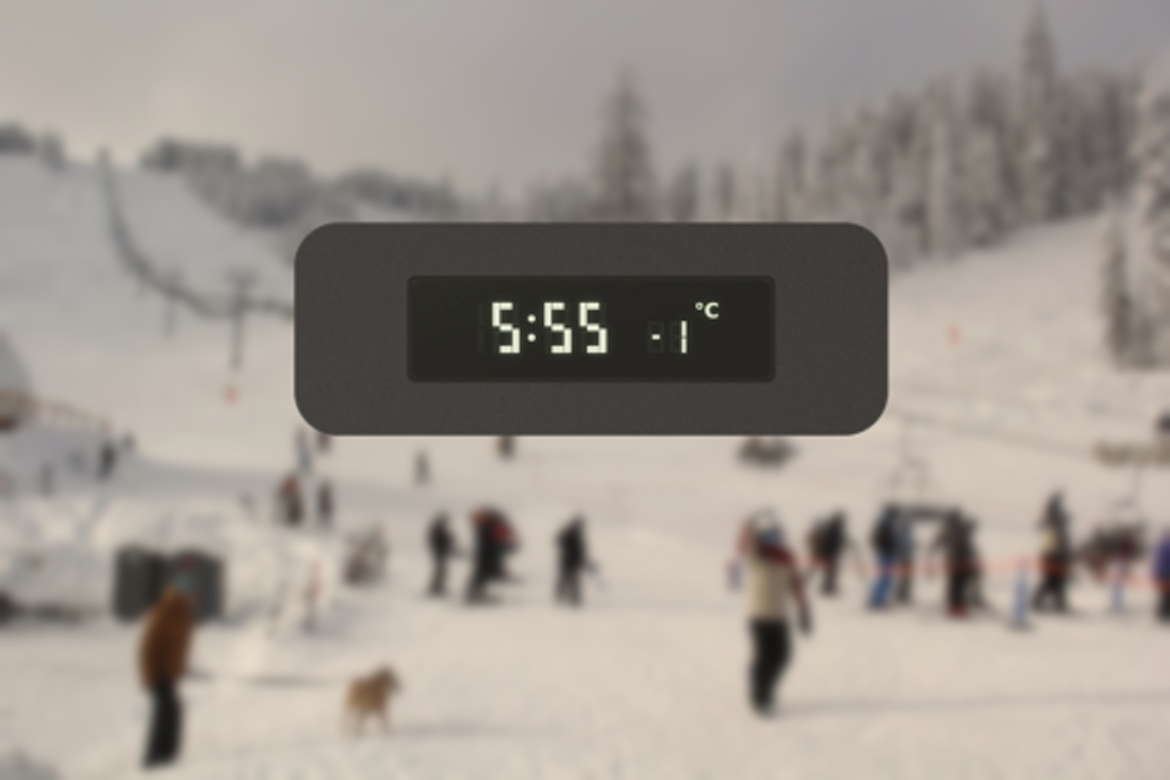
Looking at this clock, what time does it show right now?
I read 5:55
